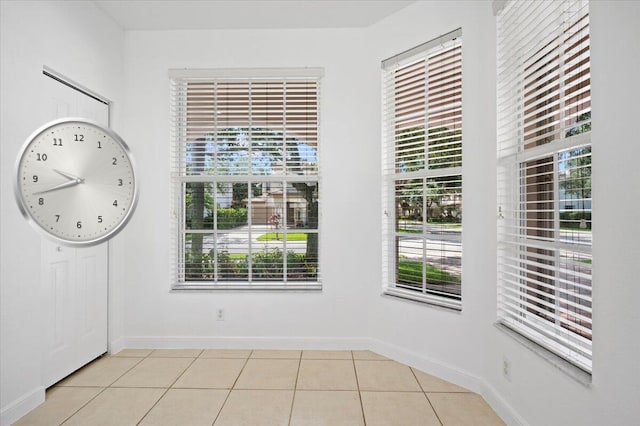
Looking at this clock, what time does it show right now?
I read 9:42
